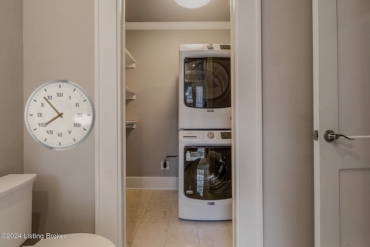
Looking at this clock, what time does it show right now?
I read 7:53
